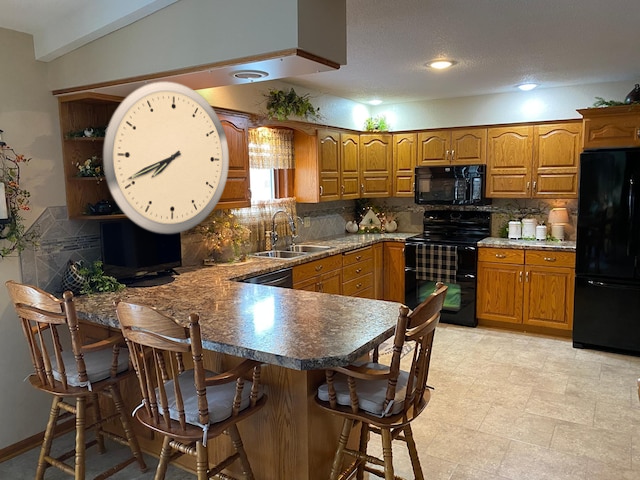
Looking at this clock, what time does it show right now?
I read 7:41
